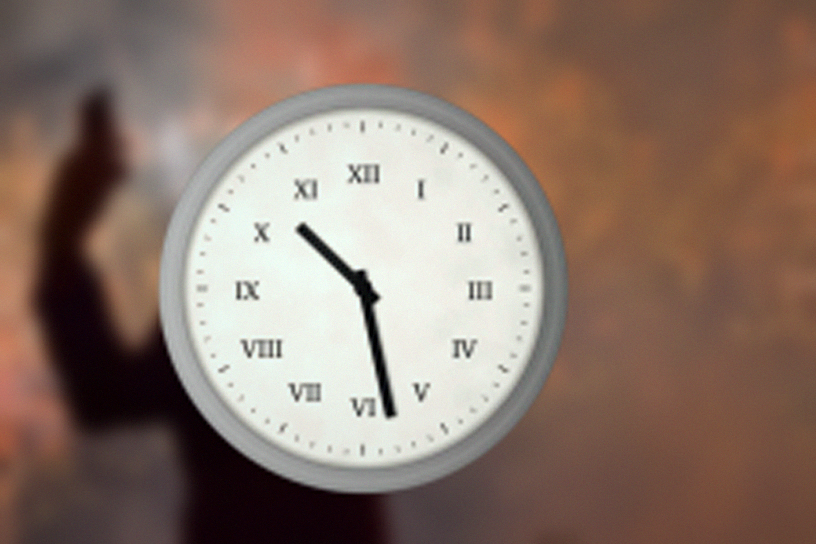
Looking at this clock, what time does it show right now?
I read 10:28
